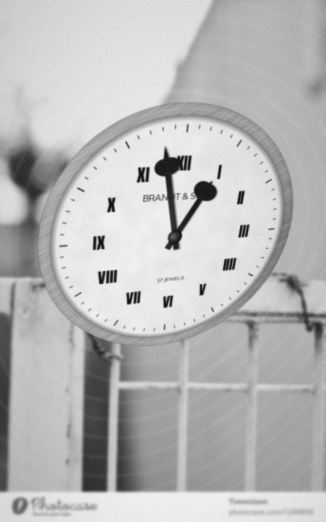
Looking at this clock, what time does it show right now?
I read 12:58
